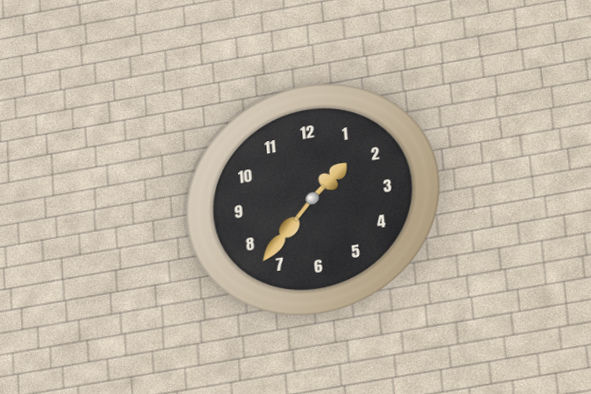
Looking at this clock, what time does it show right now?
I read 1:37
